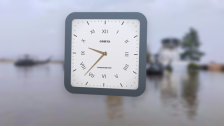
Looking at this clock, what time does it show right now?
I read 9:37
